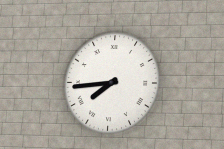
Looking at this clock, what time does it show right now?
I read 7:44
